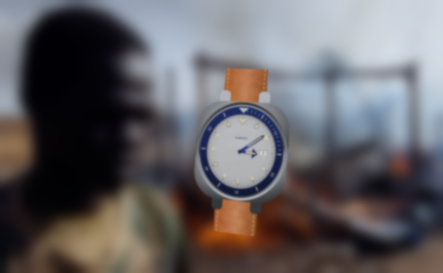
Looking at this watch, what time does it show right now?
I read 3:09
